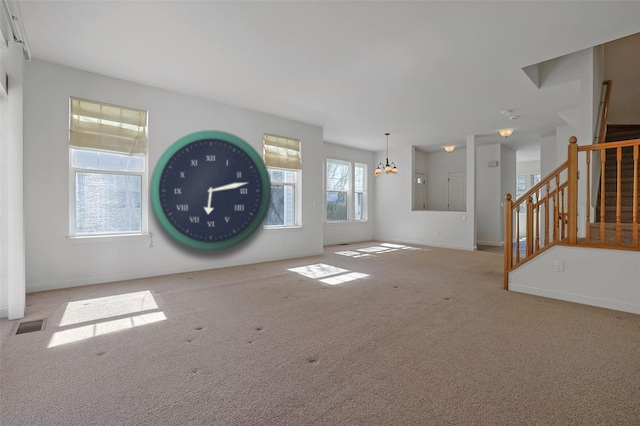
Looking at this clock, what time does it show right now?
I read 6:13
